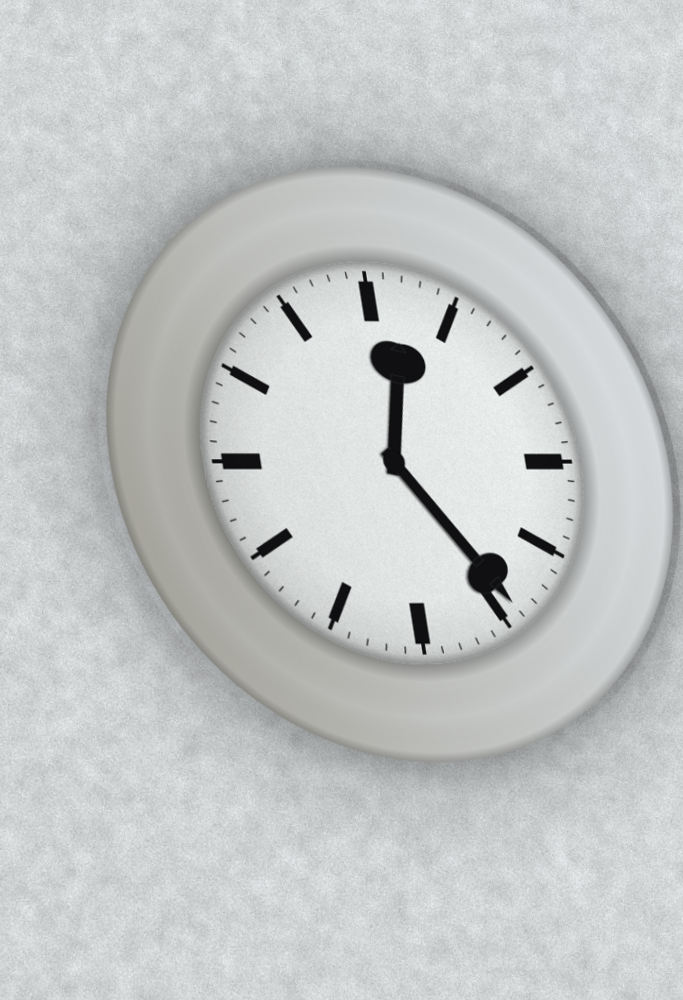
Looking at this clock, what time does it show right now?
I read 12:24
